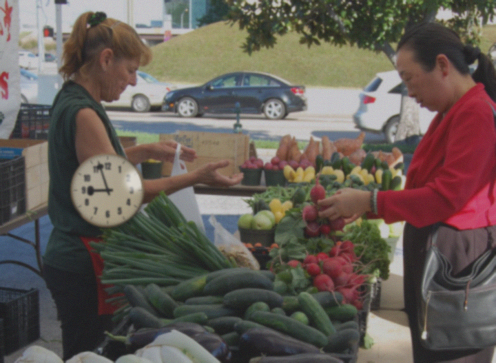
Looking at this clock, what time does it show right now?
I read 8:57
